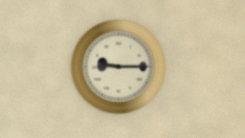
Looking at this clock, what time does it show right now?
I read 9:15
